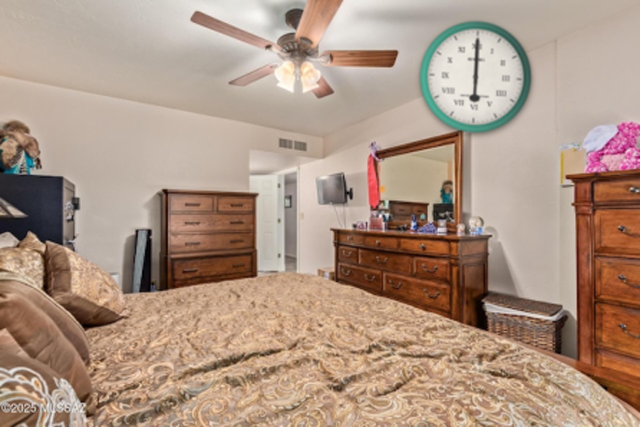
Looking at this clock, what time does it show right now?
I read 6:00
